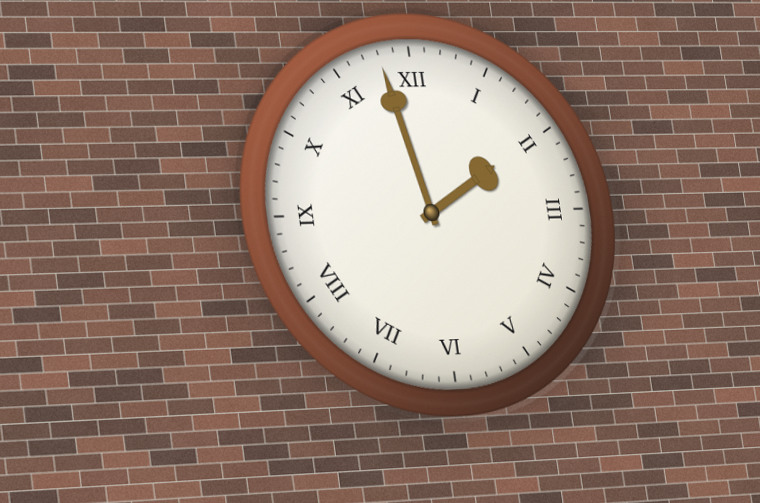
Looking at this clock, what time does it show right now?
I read 1:58
